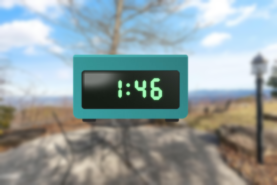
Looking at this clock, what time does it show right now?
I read 1:46
